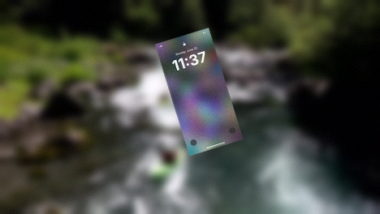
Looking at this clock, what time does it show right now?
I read 11:37
